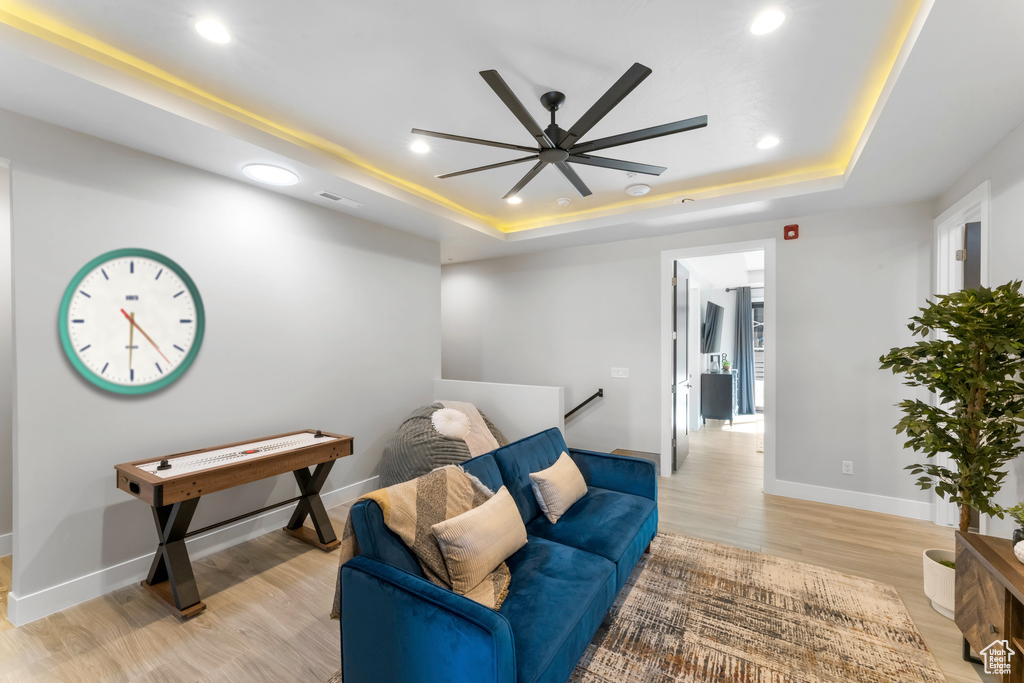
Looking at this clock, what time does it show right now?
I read 4:30:23
